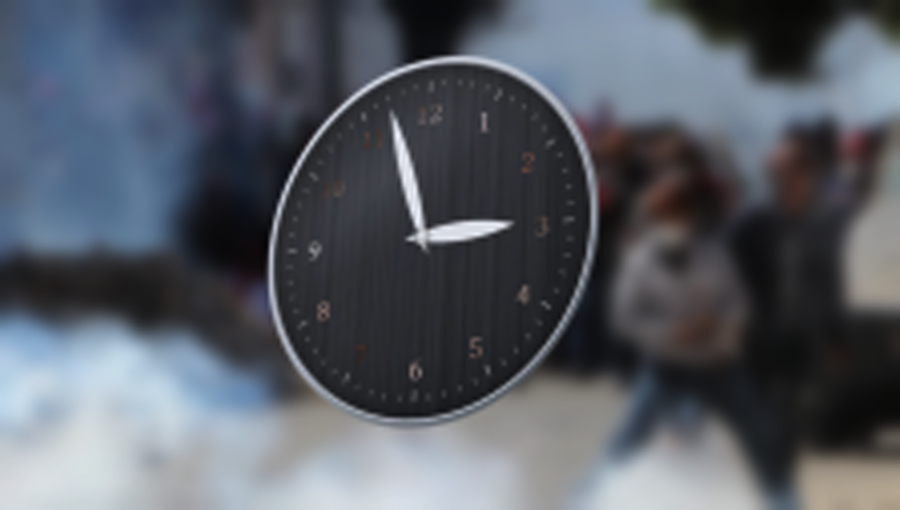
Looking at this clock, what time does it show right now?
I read 2:57
